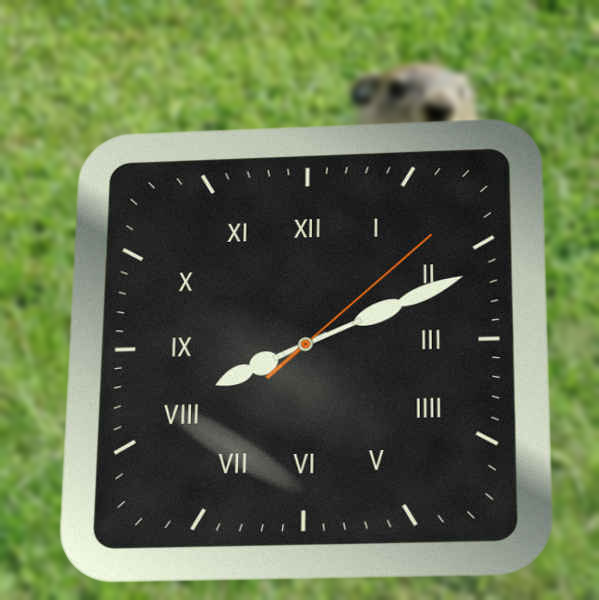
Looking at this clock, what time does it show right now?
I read 8:11:08
